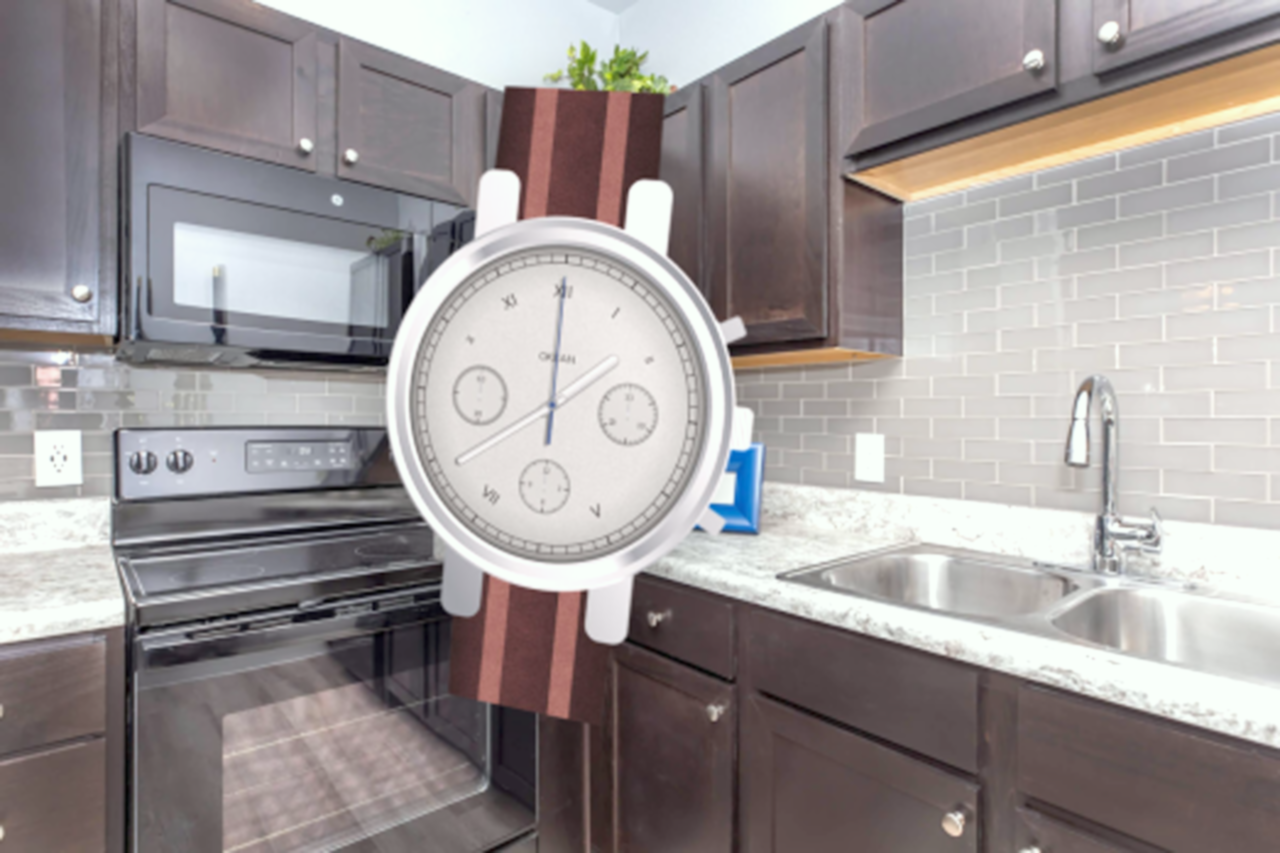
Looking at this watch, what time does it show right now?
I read 1:39
